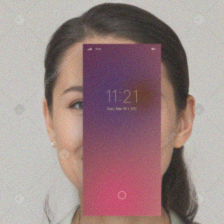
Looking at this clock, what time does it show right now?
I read 11:21
